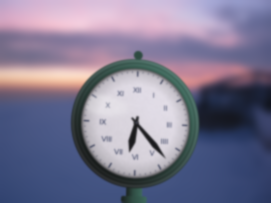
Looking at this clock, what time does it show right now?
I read 6:23
